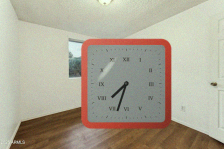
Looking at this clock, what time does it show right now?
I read 7:33
